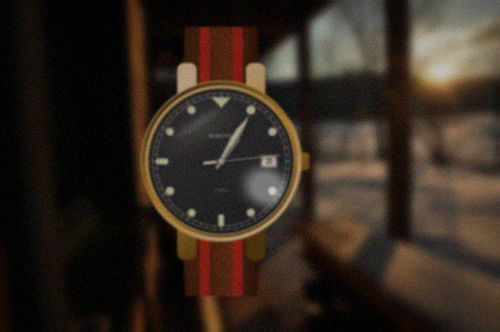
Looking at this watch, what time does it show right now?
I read 1:05:14
